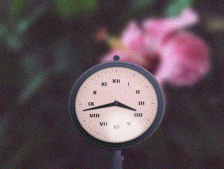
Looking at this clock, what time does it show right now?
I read 3:43
